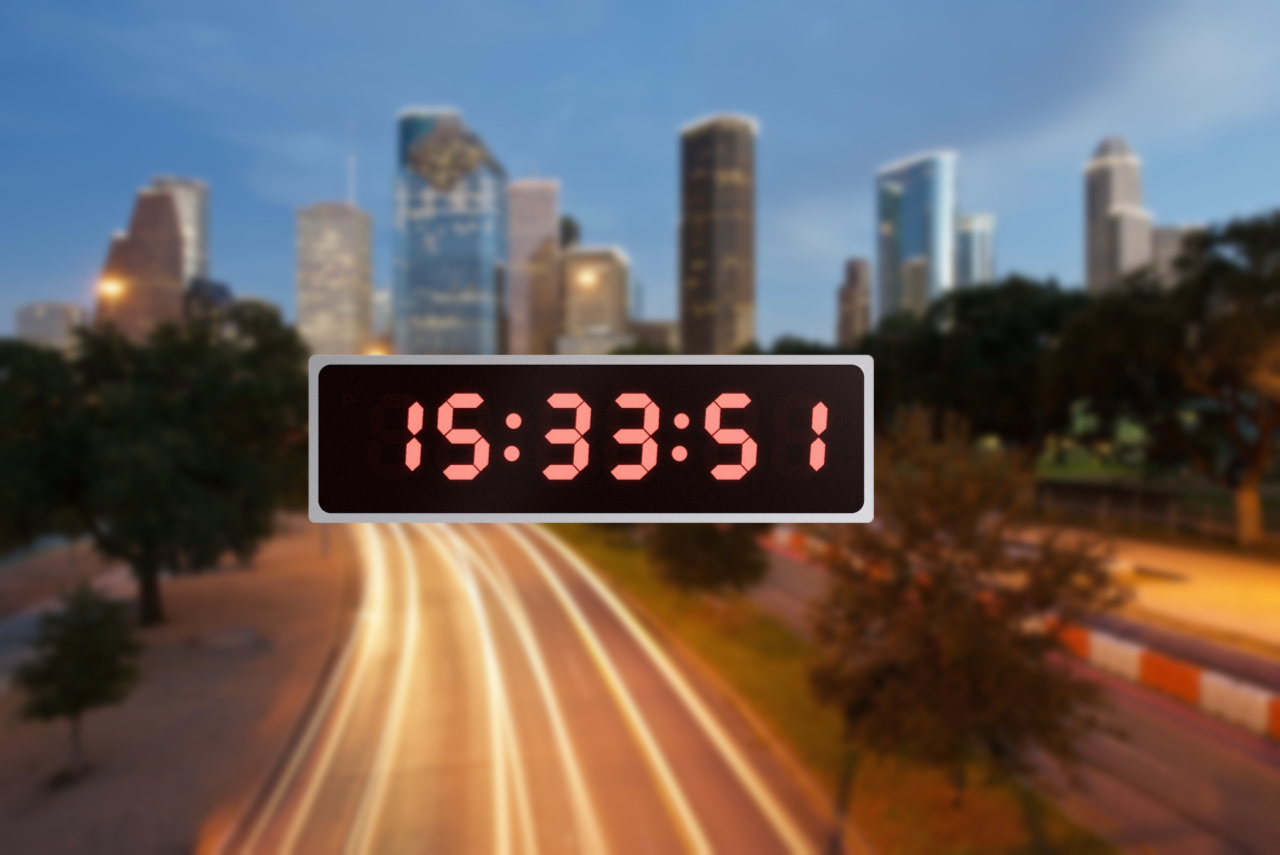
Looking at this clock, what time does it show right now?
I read 15:33:51
